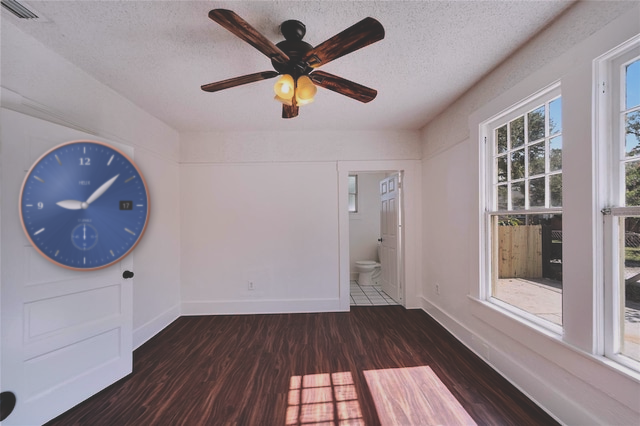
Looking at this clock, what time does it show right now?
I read 9:08
